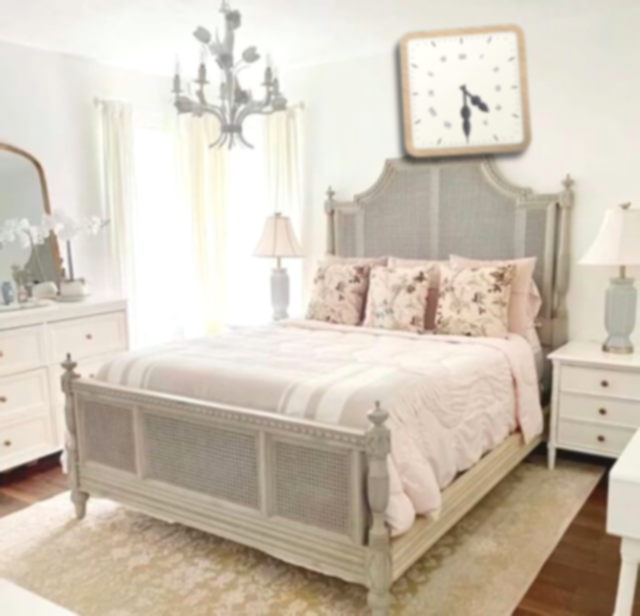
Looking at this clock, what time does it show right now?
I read 4:30
